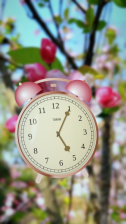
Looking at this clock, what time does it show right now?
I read 5:05
